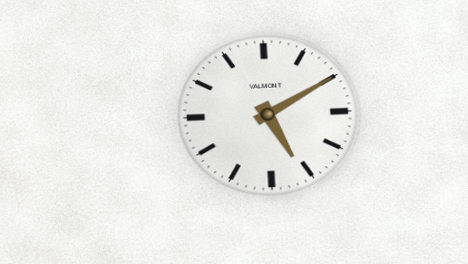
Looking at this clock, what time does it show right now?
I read 5:10
